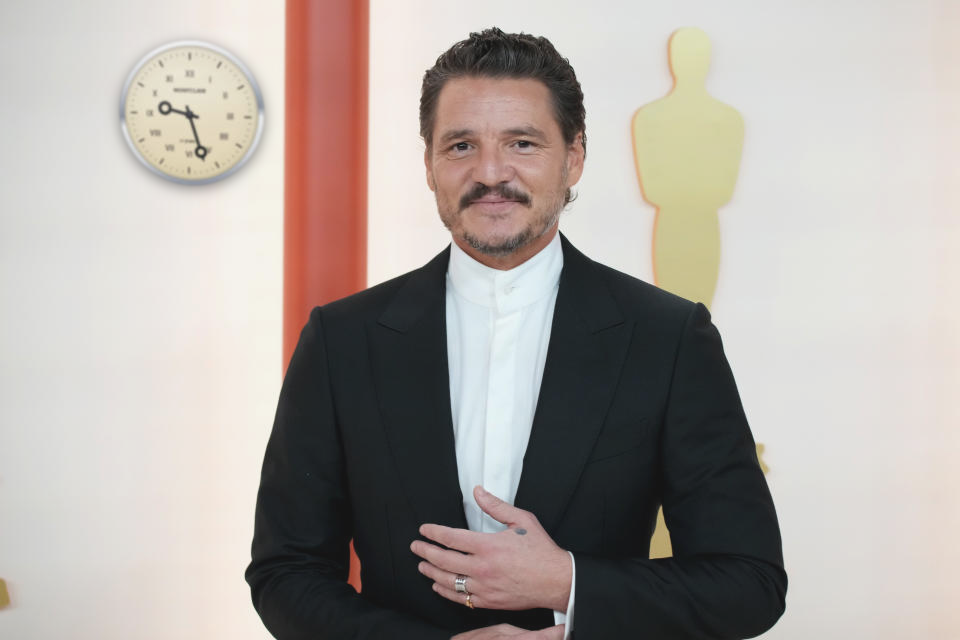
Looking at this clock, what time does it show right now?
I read 9:27
